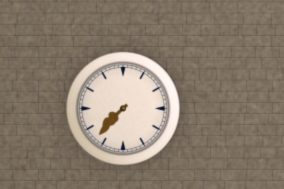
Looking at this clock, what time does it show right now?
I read 7:37
